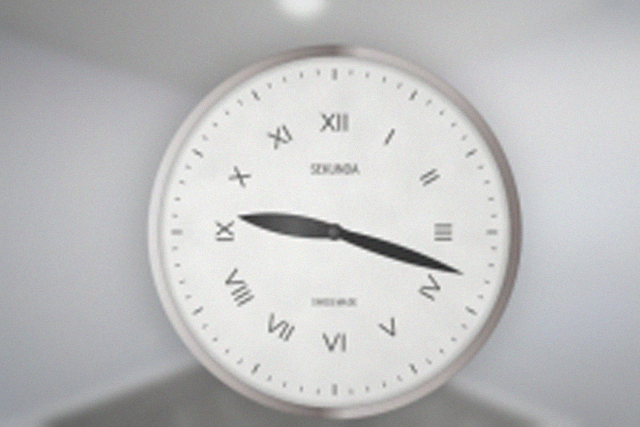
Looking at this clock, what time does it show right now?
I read 9:18
